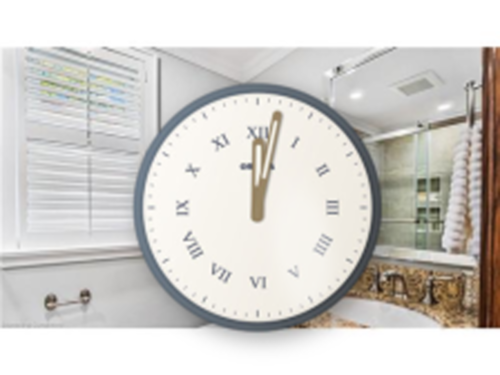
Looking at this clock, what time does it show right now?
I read 12:02
